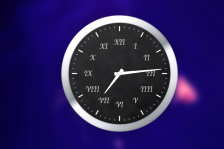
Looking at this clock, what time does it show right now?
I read 7:14
